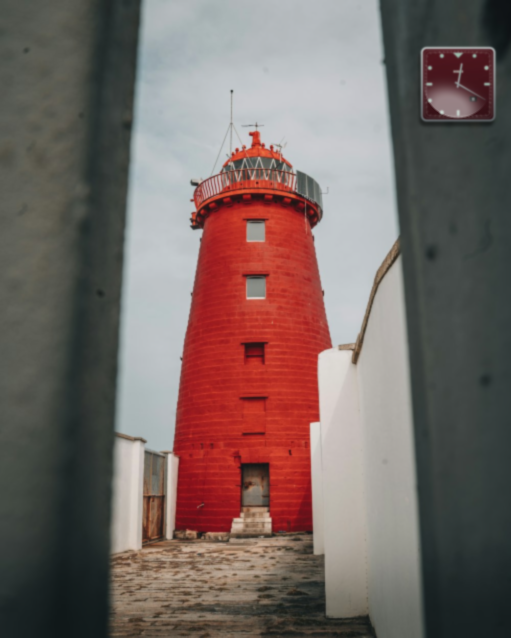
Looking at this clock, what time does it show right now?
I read 12:20
